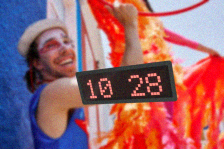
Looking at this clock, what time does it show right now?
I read 10:28
